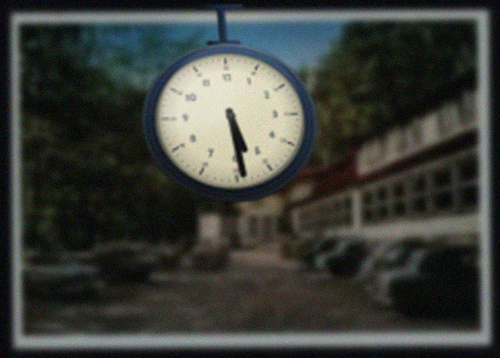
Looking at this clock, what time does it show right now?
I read 5:29
